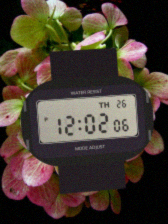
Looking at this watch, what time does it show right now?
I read 12:02:06
